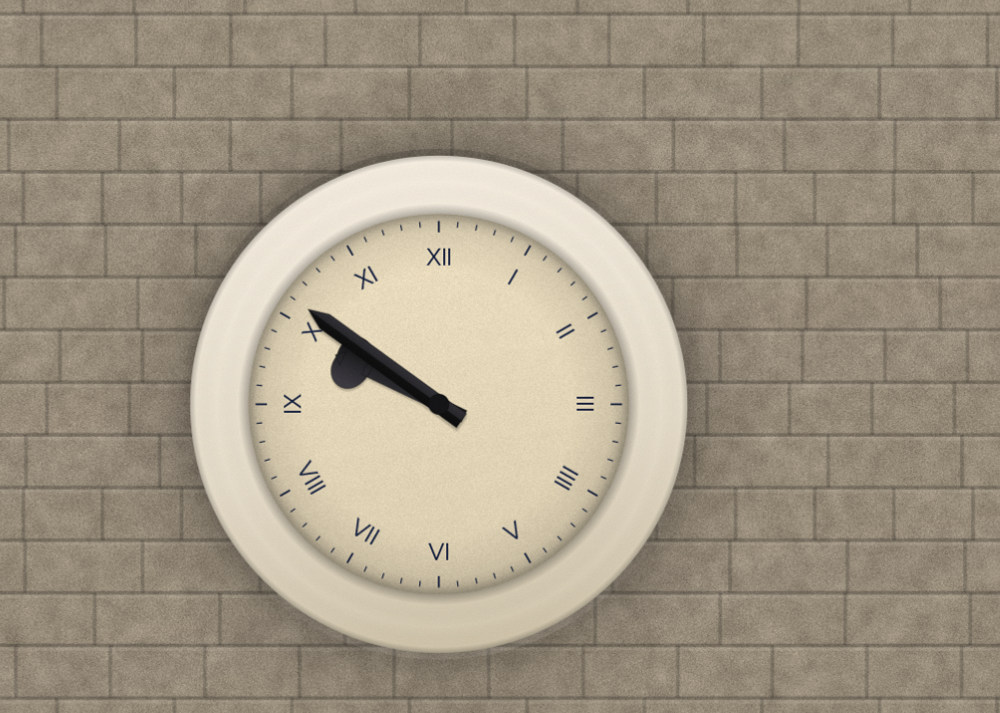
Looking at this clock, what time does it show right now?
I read 9:51
